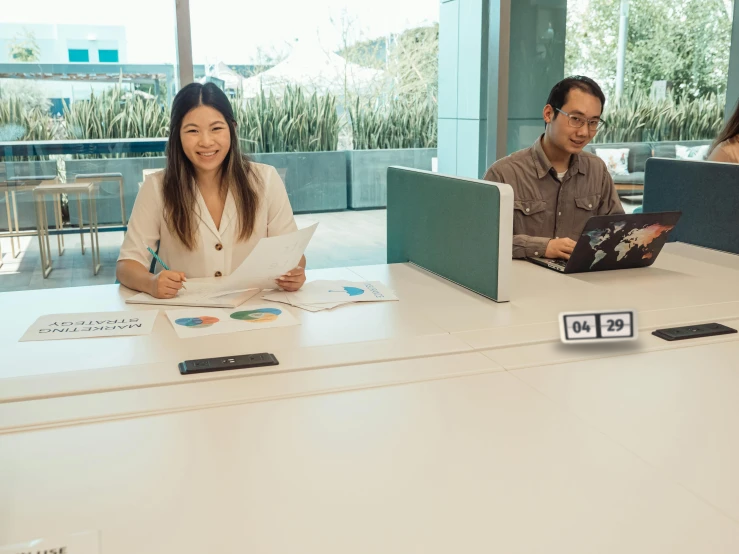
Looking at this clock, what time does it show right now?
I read 4:29
